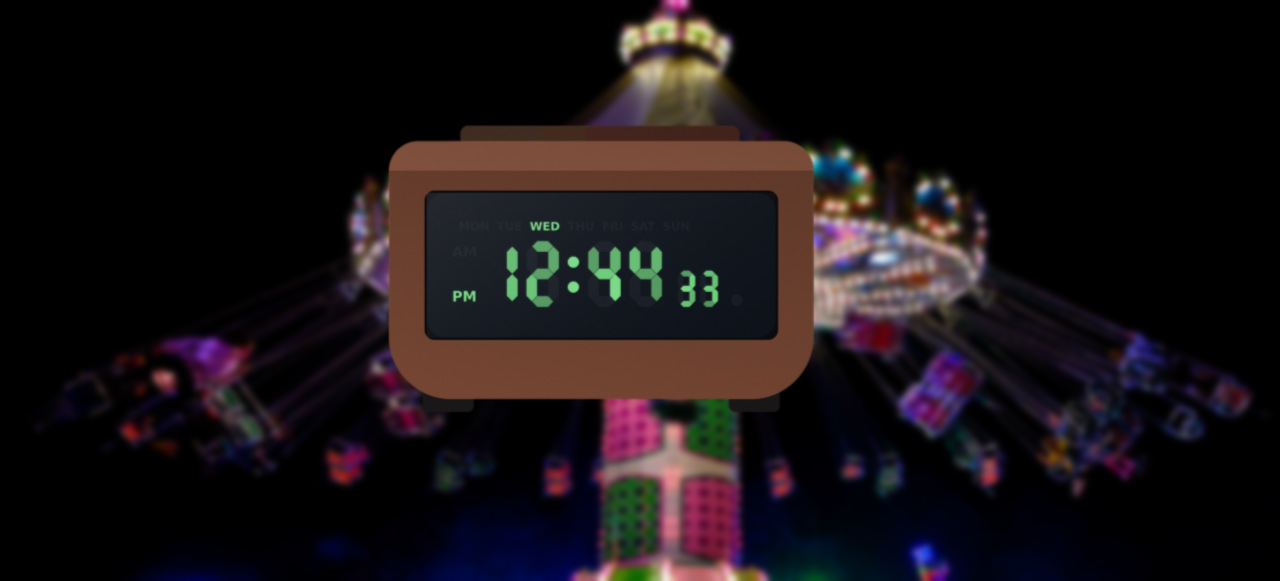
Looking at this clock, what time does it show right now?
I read 12:44:33
